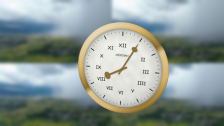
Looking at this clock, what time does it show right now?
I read 8:05
